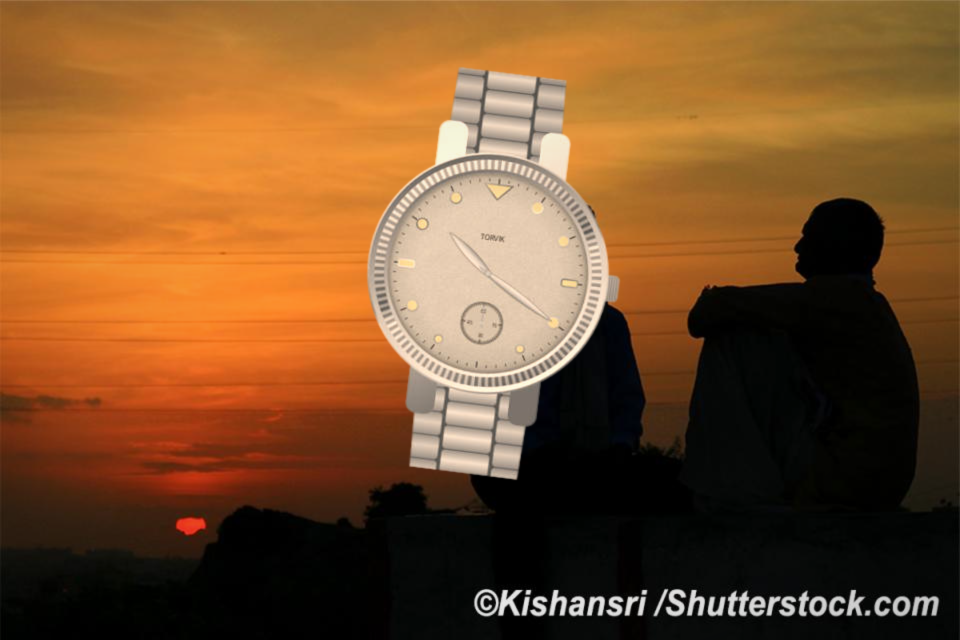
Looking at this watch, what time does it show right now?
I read 10:20
